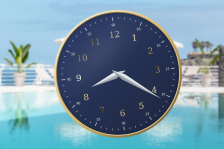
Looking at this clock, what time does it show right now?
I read 8:21
